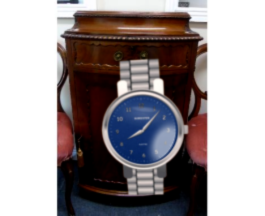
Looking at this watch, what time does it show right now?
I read 8:07
